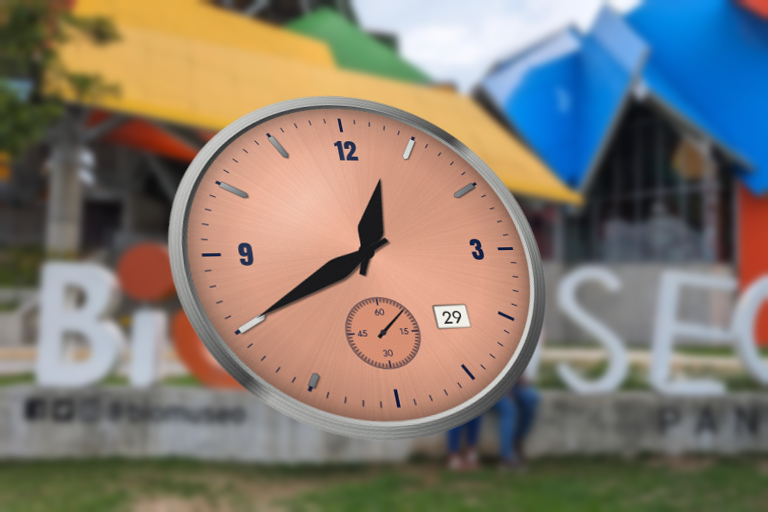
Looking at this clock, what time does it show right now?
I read 12:40:08
